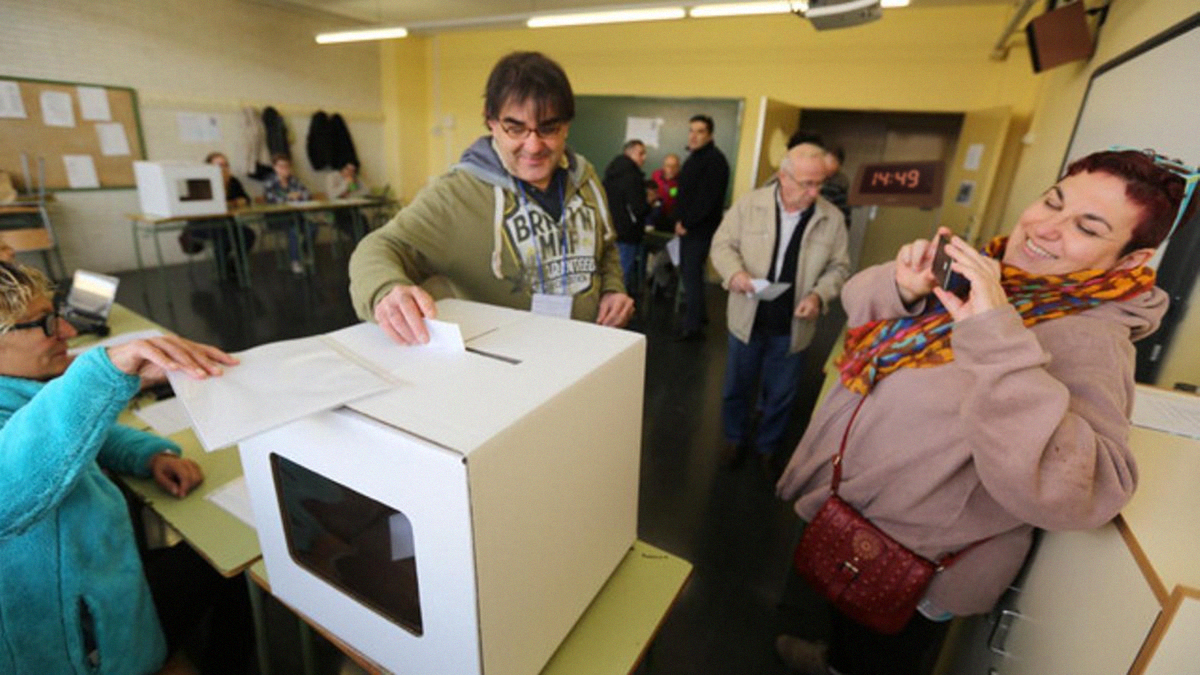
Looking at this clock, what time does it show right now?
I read 14:49
